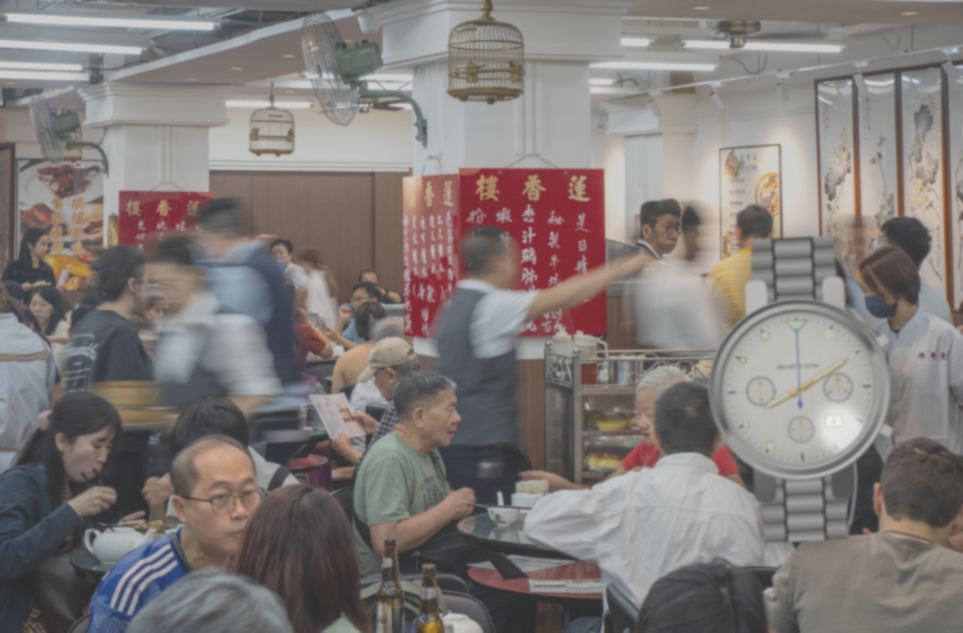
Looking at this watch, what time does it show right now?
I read 8:10
